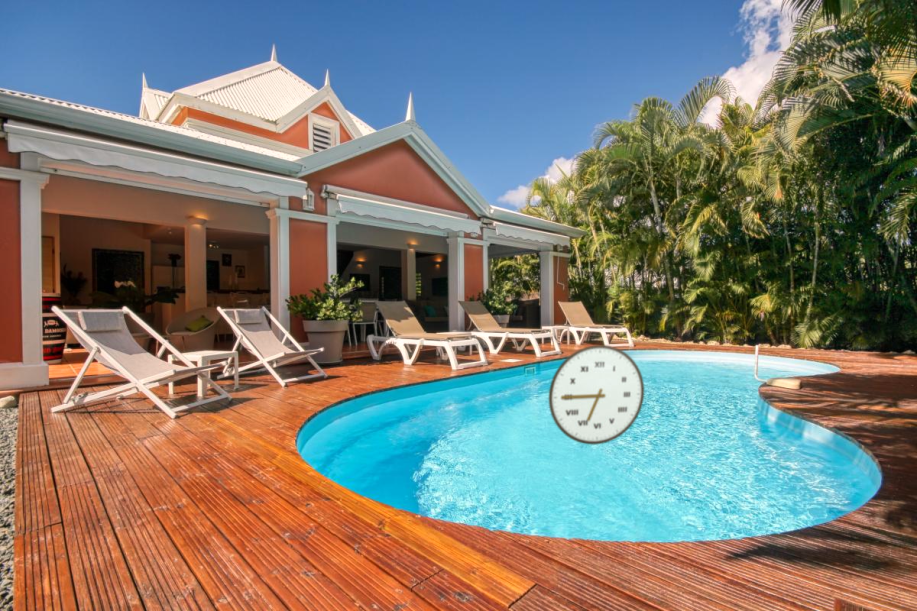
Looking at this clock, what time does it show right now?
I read 6:45
